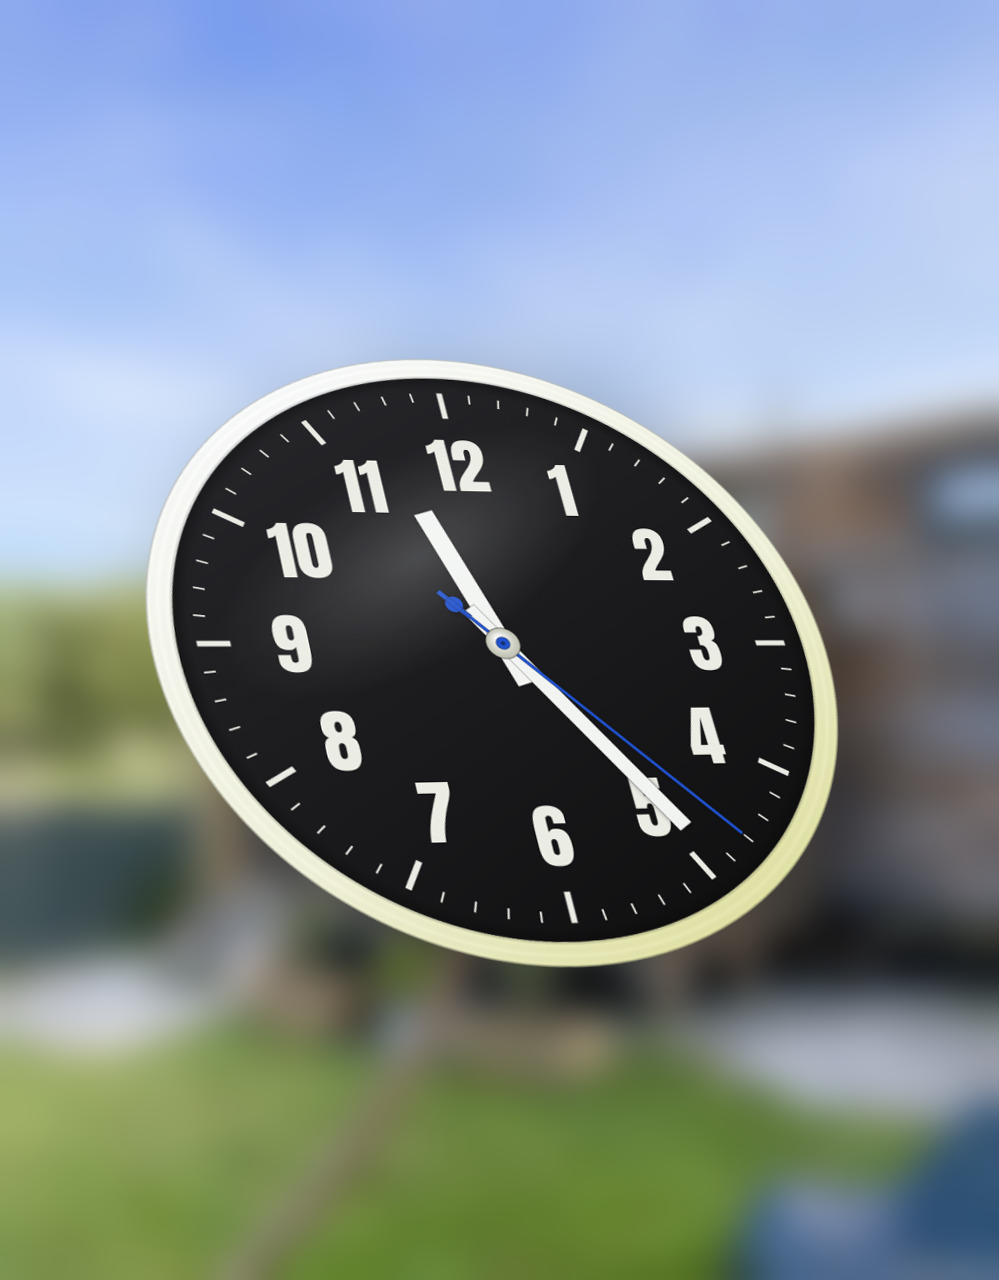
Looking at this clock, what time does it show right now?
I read 11:24:23
